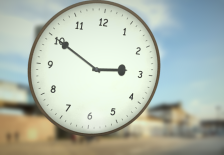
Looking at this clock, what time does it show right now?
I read 2:50
